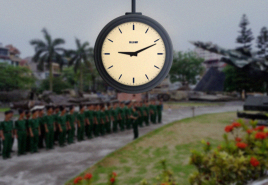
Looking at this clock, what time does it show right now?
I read 9:11
